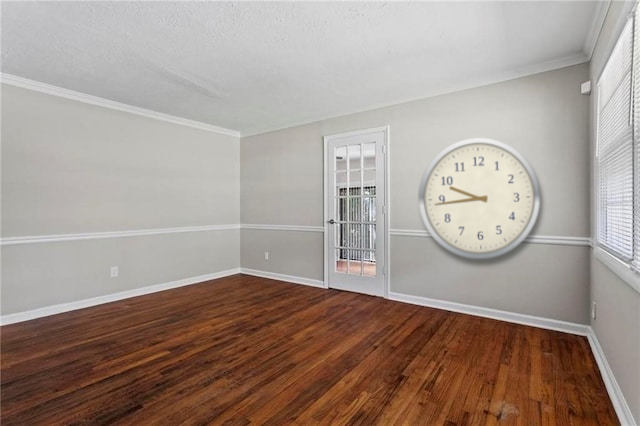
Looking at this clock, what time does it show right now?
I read 9:44
